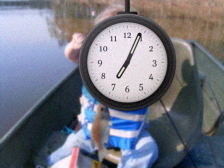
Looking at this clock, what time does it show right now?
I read 7:04
